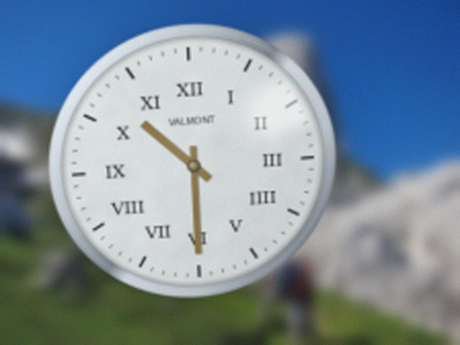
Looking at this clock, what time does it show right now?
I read 10:30
